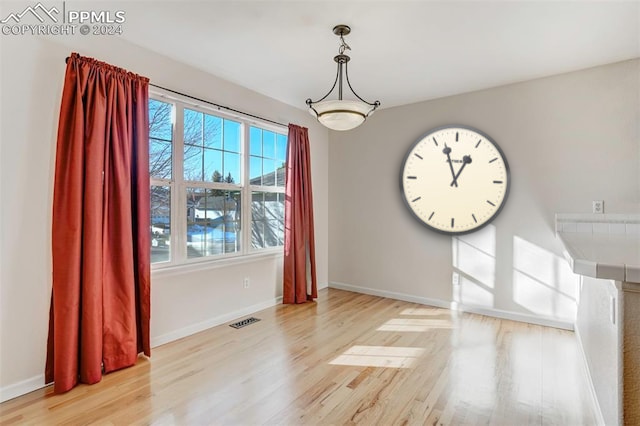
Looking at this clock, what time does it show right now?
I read 12:57
